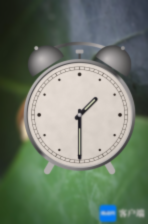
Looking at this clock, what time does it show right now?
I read 1:30
